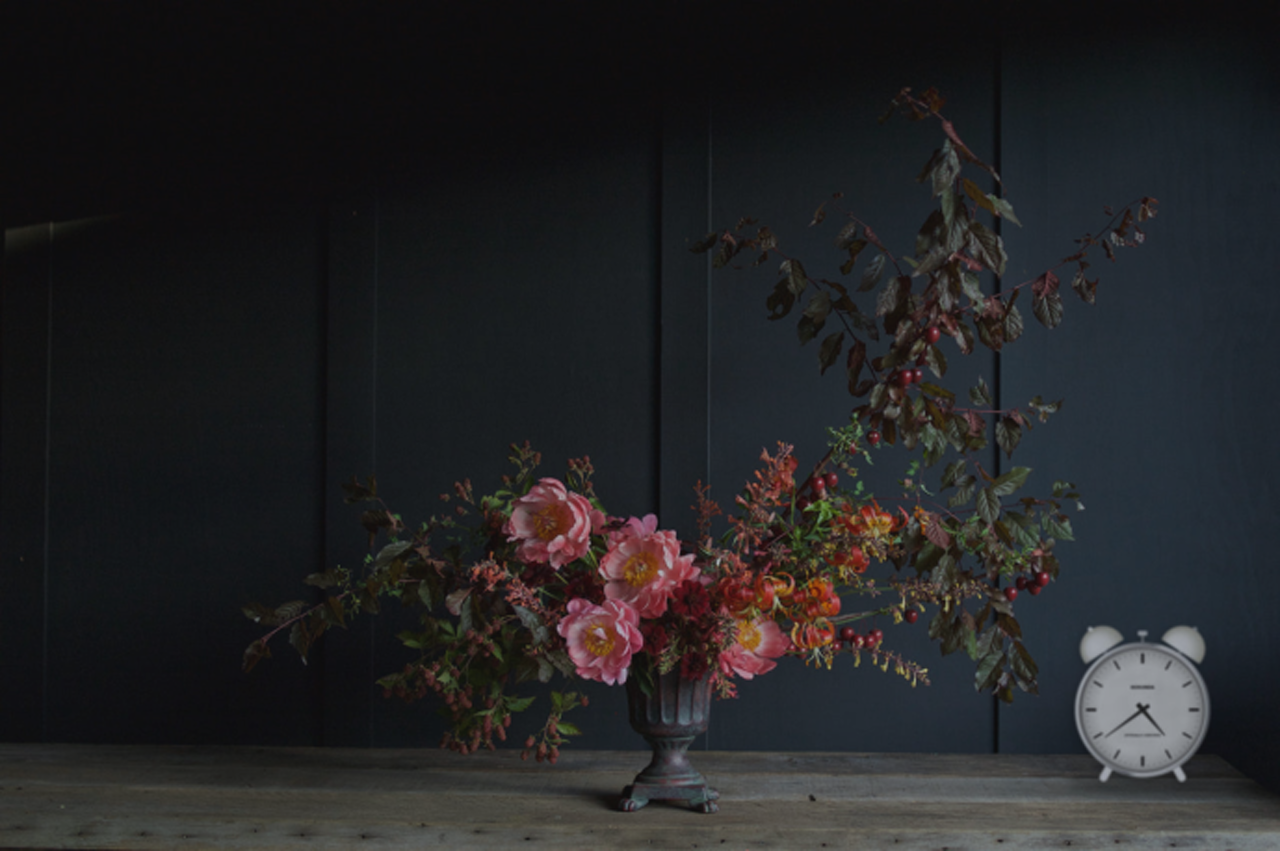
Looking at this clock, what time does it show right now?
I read 4:39
